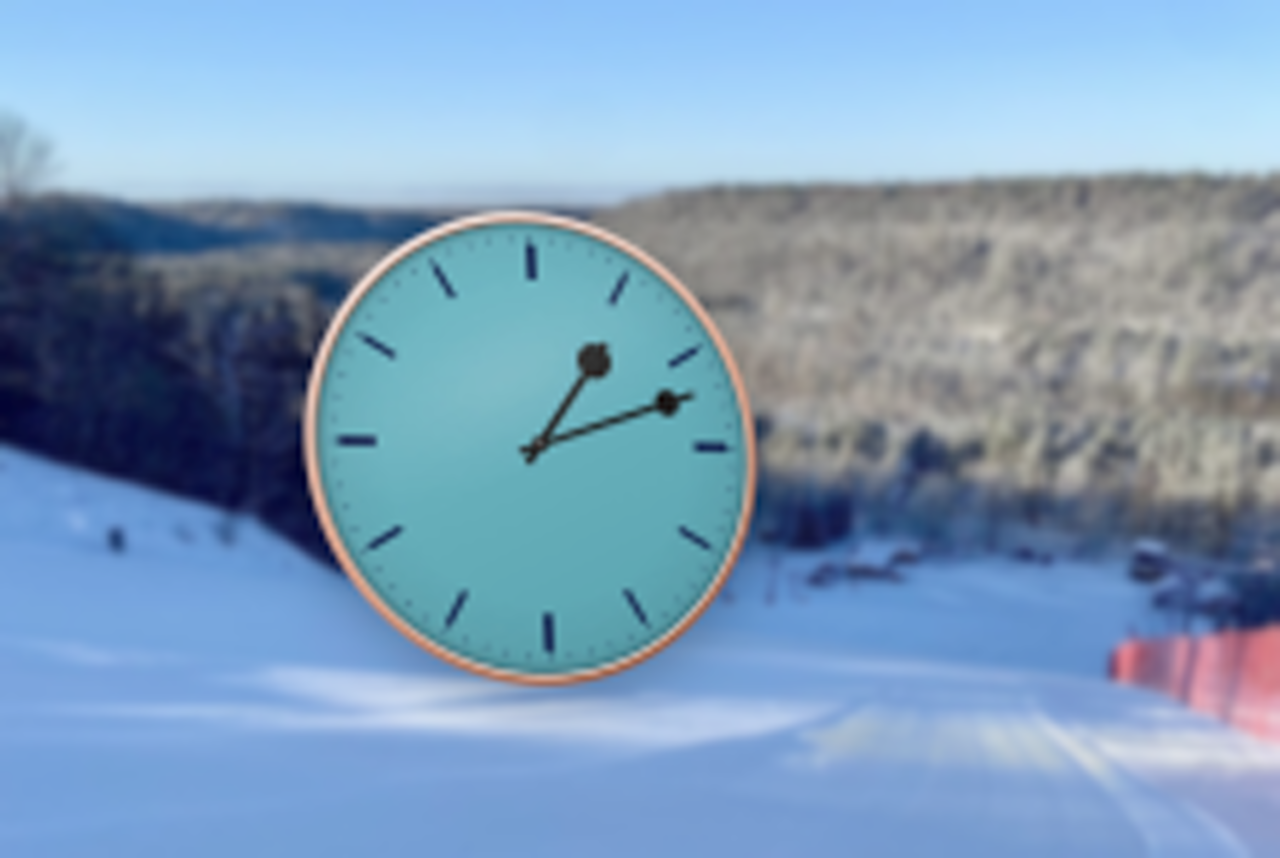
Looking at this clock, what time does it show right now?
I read 1:12
